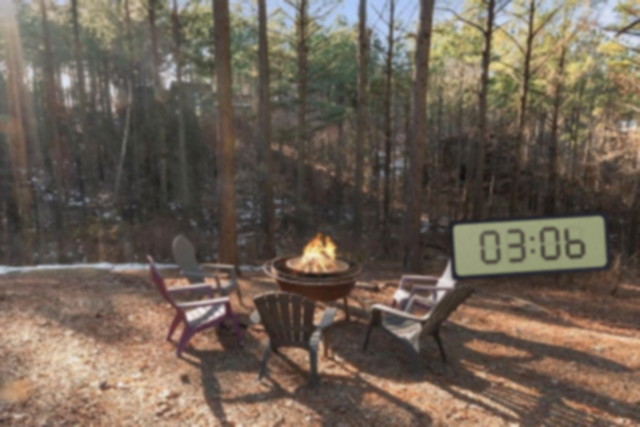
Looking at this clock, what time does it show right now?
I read 3:06
